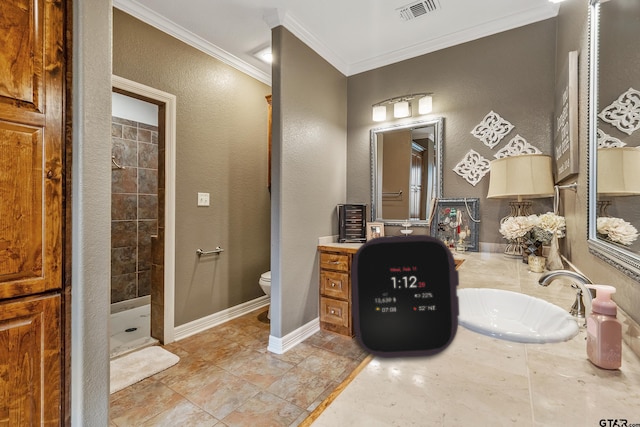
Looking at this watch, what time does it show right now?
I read 1:12
